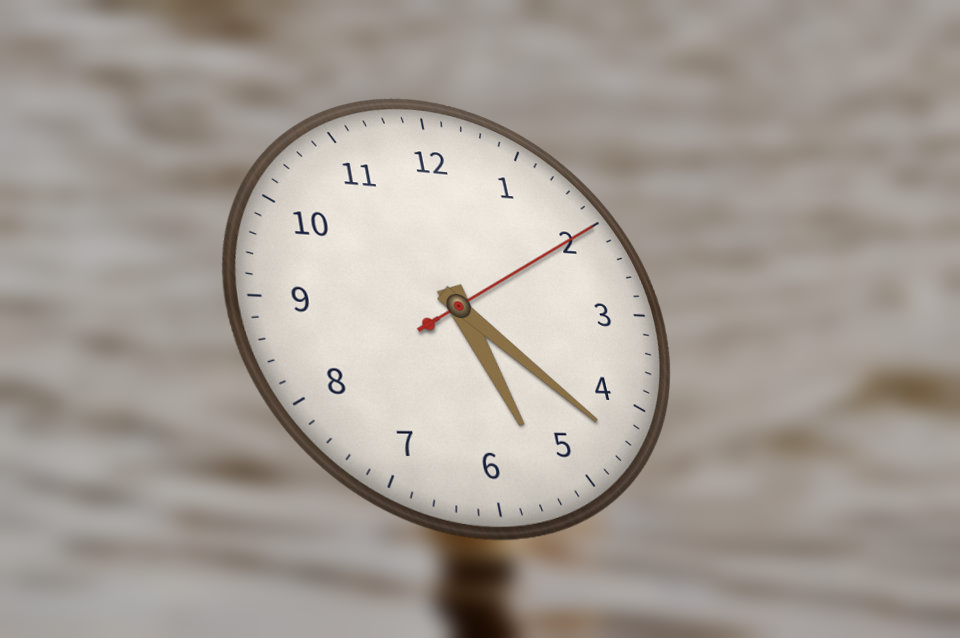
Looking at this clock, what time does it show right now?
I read 5:22:10
